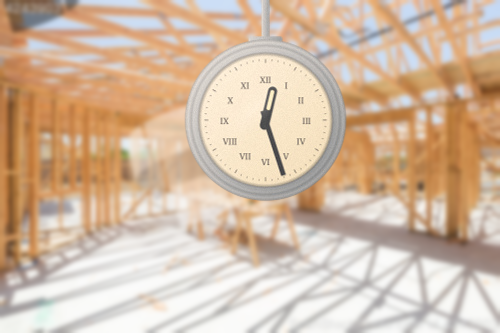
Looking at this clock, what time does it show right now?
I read 12:27
